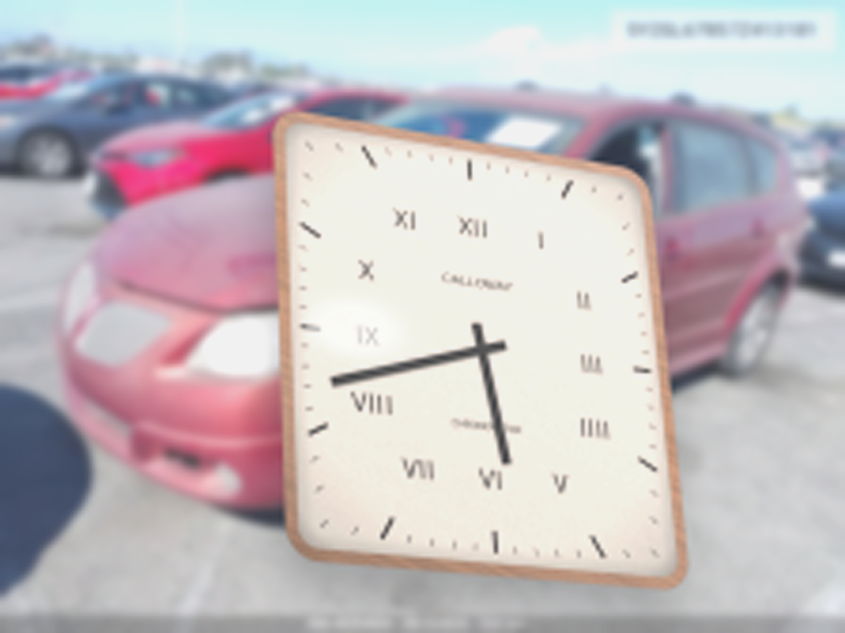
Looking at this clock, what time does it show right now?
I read 5:42
